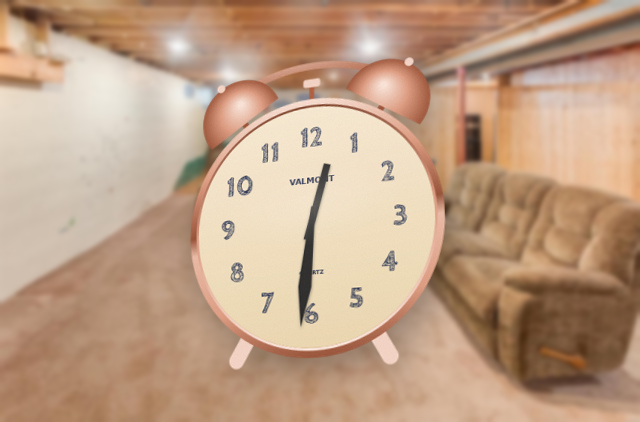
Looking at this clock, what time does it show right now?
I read 12:31
